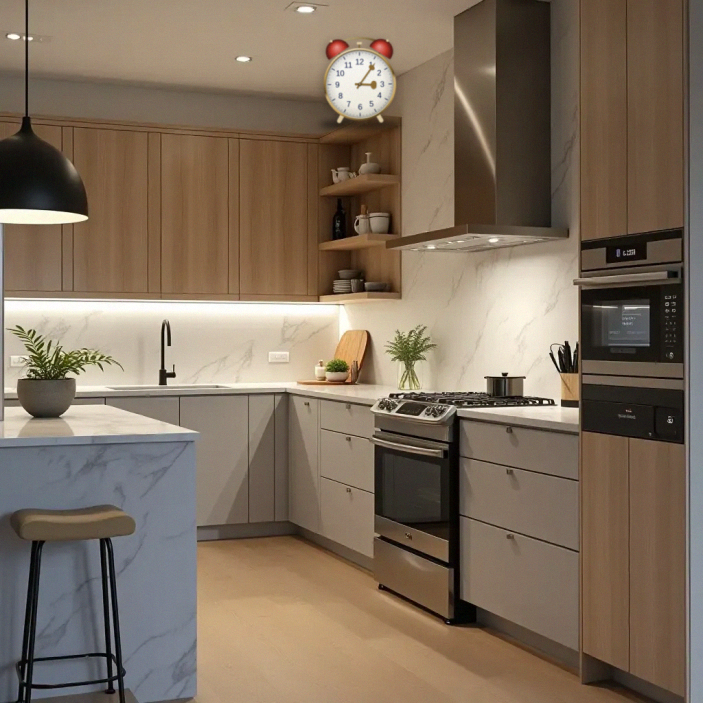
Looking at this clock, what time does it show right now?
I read 3:06
